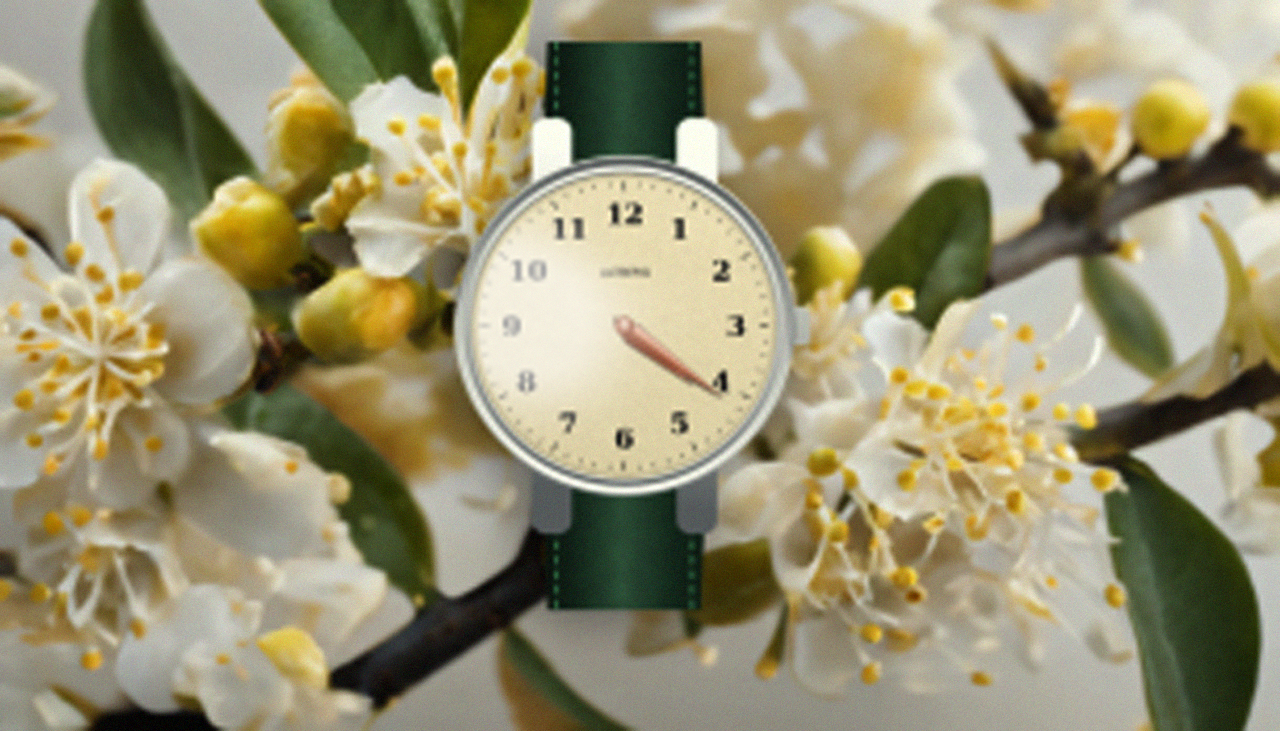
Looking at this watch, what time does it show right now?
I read 4:21
